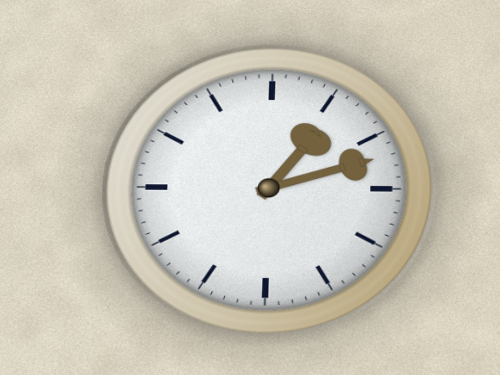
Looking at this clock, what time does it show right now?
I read 1:12
